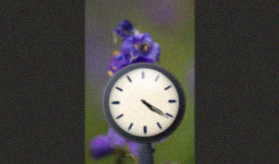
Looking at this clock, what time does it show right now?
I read 4:21
